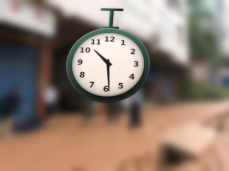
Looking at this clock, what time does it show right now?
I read 10:29
